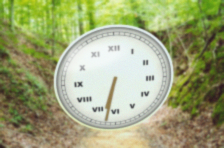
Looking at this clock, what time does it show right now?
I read 6:32
